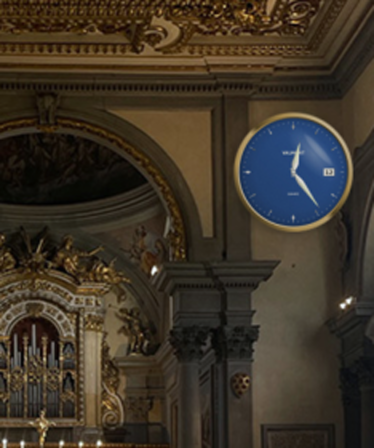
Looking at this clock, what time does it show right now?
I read 12:24
